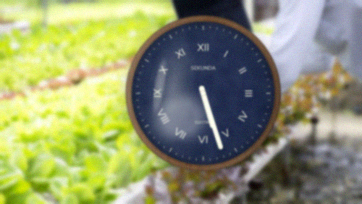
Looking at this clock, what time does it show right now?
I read 5:27
